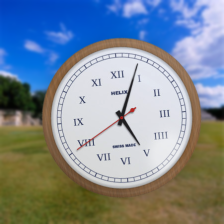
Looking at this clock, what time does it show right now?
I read 5:03:40
